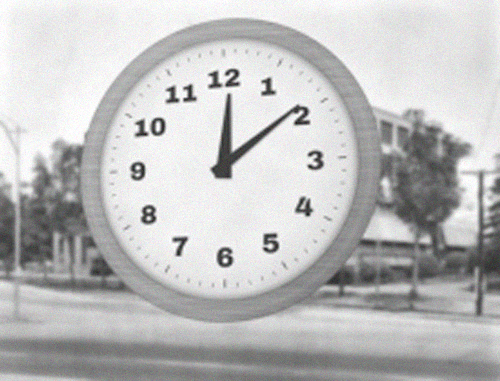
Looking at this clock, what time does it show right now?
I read 12:09
